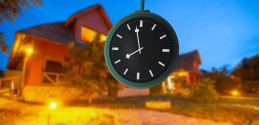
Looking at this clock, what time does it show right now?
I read 7:58
